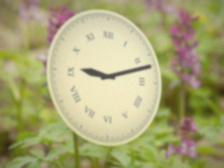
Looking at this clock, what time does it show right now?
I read 9:12
